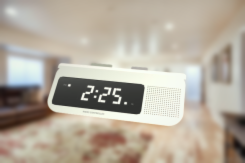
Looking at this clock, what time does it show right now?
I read 2:25
